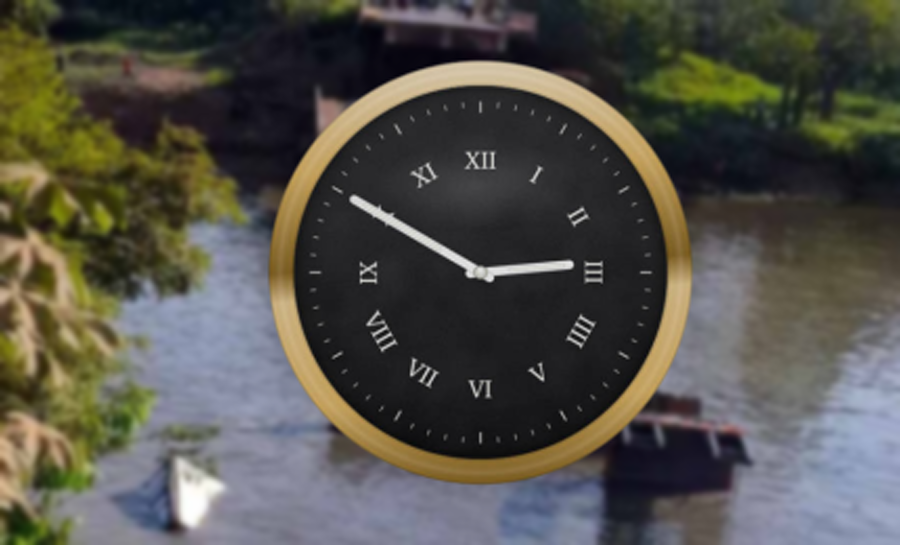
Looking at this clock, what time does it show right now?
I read 2:50
